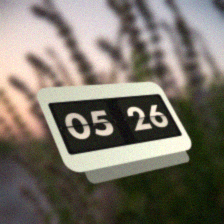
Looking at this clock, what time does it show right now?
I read 5:26
